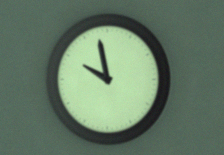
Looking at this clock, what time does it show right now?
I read 9:58
